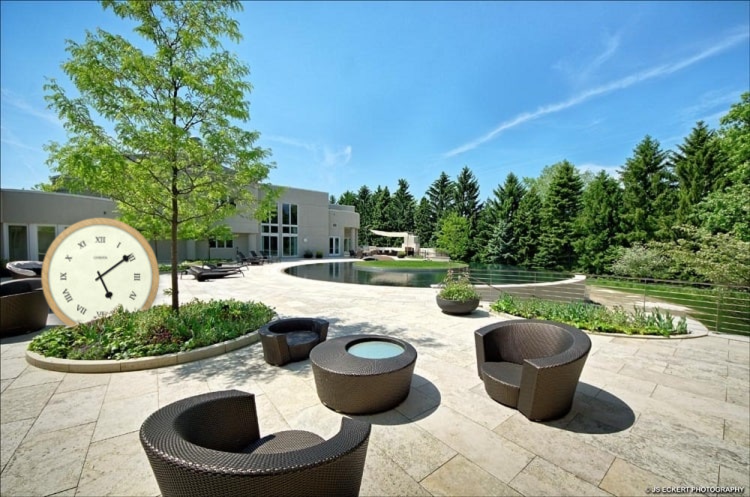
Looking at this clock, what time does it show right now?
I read 5:09
